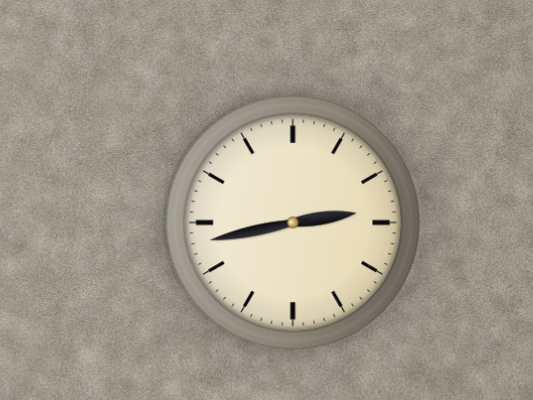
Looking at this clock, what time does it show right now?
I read 2:43
